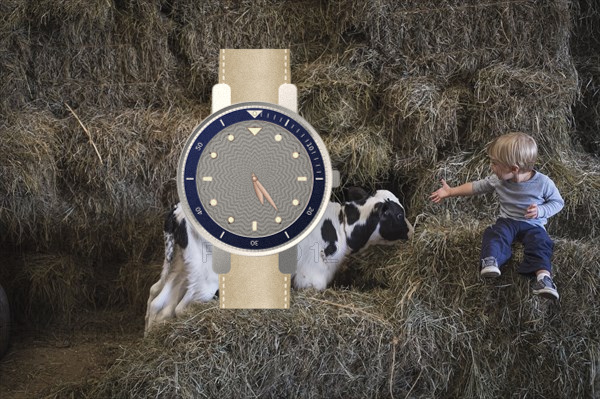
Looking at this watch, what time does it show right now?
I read 5:24
